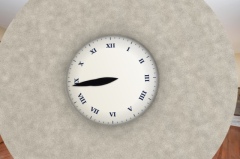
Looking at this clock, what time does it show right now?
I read 8:44
